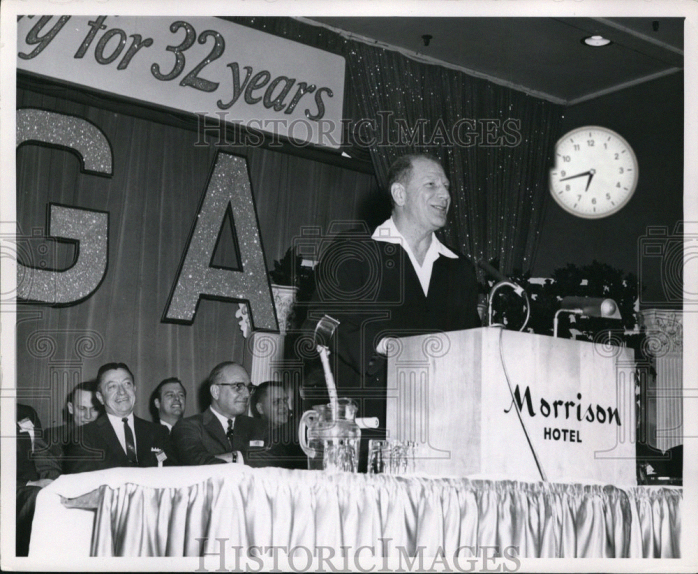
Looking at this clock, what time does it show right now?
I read 6:43
